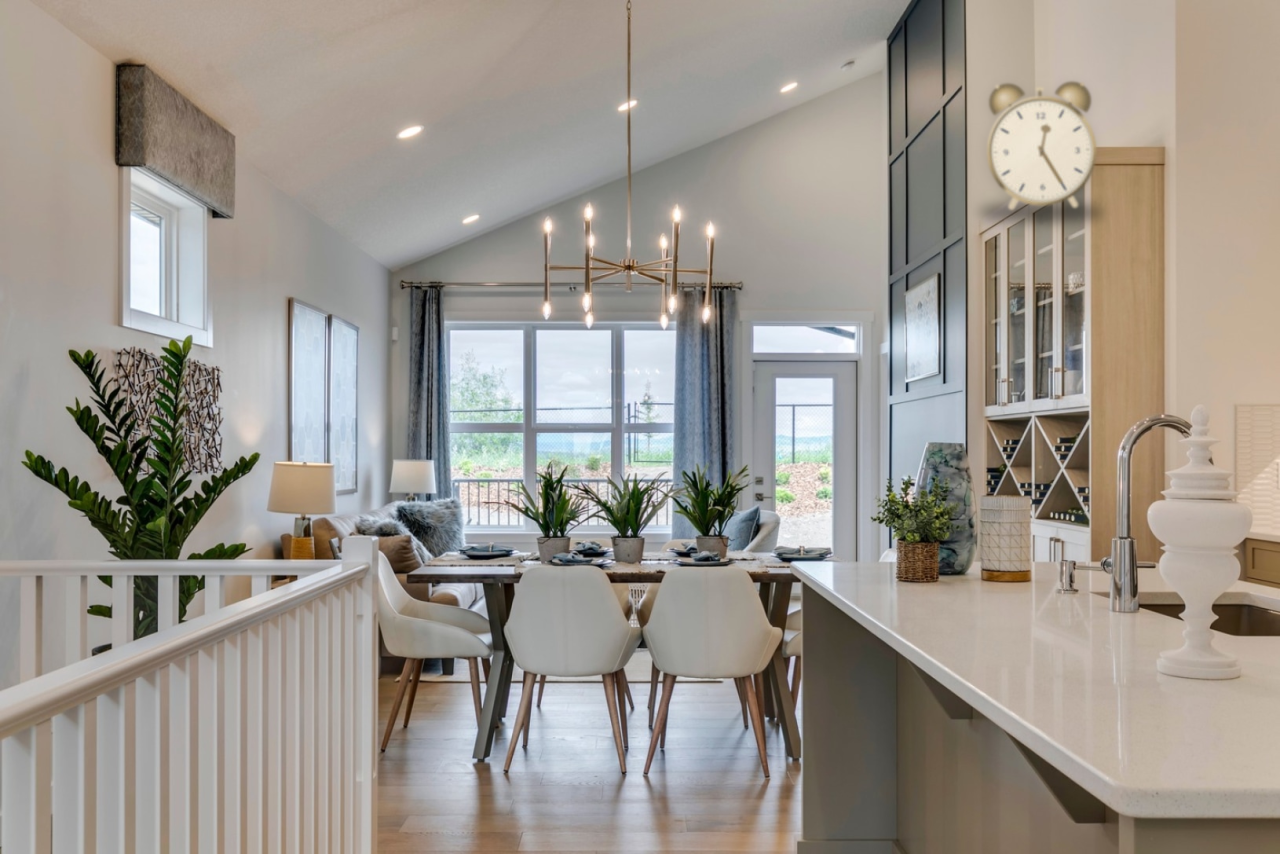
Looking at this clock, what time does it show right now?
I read 12:25
